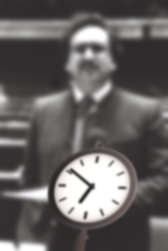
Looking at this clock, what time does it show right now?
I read 6:51
